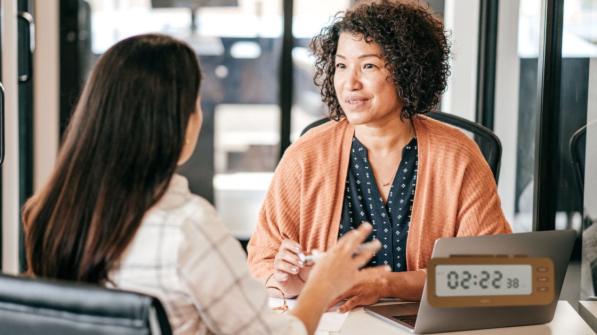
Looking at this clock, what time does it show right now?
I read 2:22
